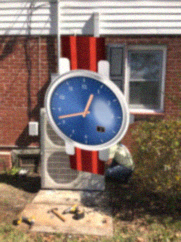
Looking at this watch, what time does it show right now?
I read 12:42
